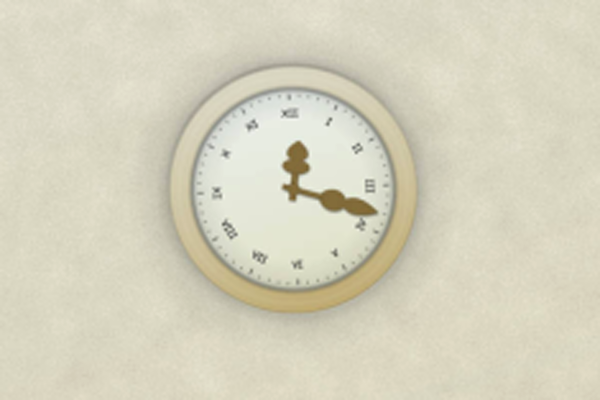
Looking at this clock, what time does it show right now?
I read 12:18
